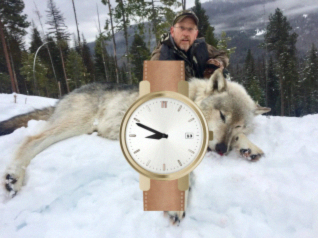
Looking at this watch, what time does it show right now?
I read 8:49
